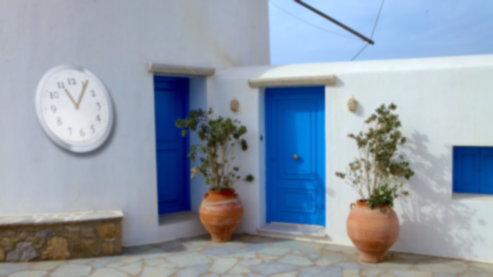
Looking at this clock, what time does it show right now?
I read 11:06
